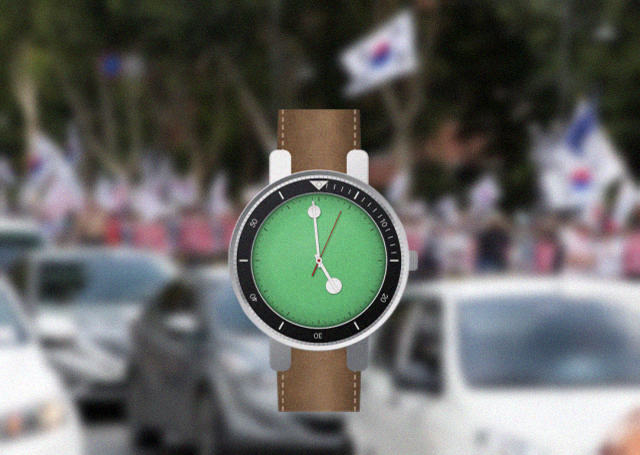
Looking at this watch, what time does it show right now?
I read 4:59:04
